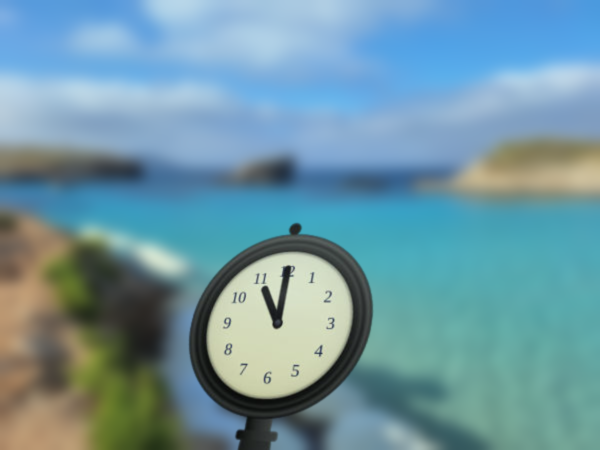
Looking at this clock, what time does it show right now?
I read 11:00
